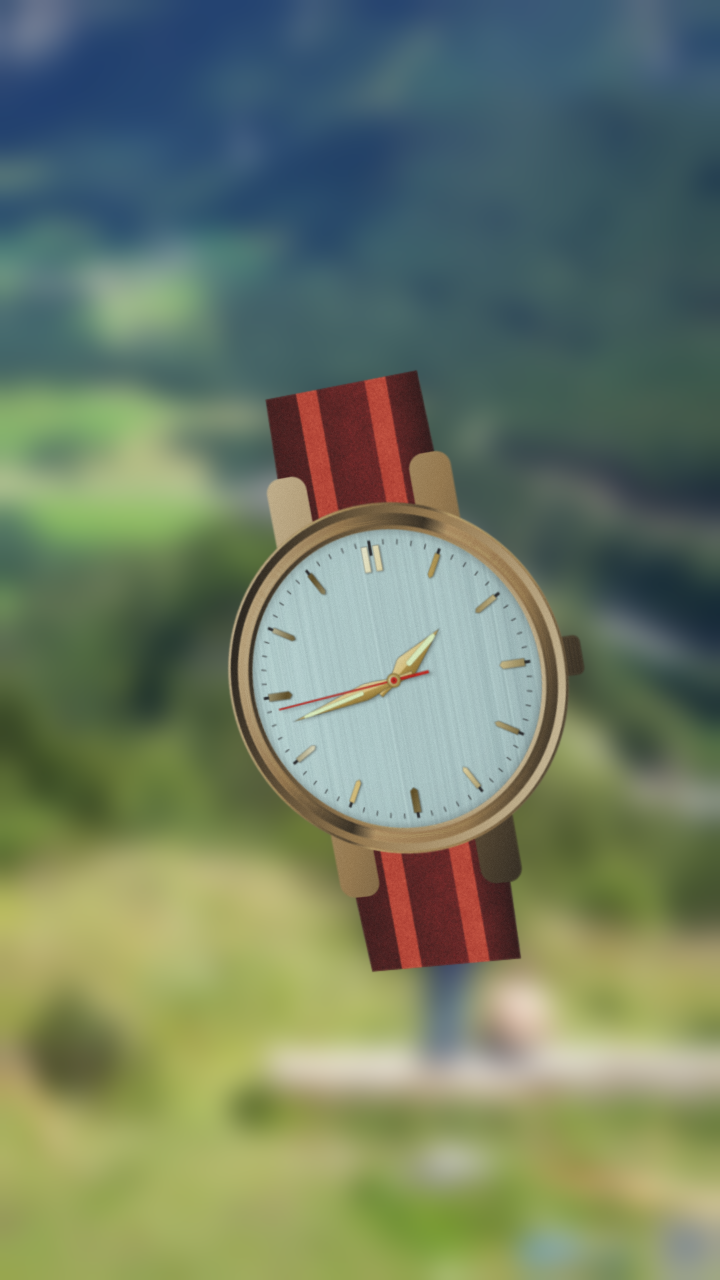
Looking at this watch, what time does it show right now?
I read 1:42:44
